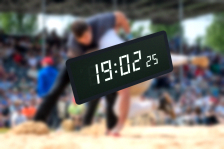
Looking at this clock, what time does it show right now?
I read 19:02:25
